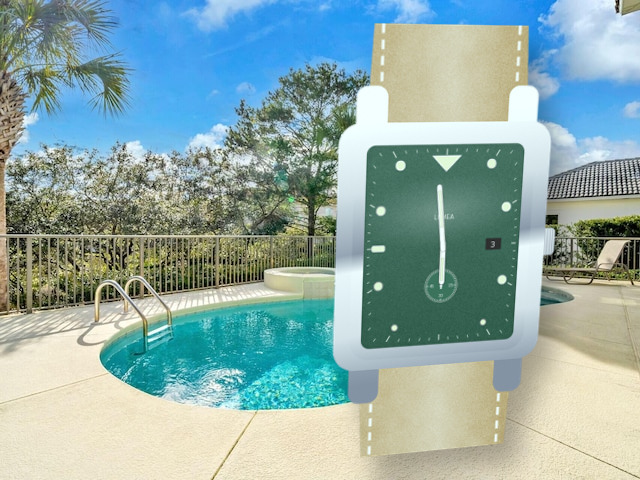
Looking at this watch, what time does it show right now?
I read 5:59
